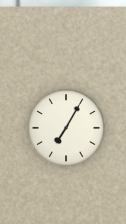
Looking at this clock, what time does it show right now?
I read 7:05
